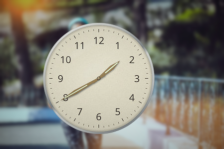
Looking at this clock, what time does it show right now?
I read 1:40
